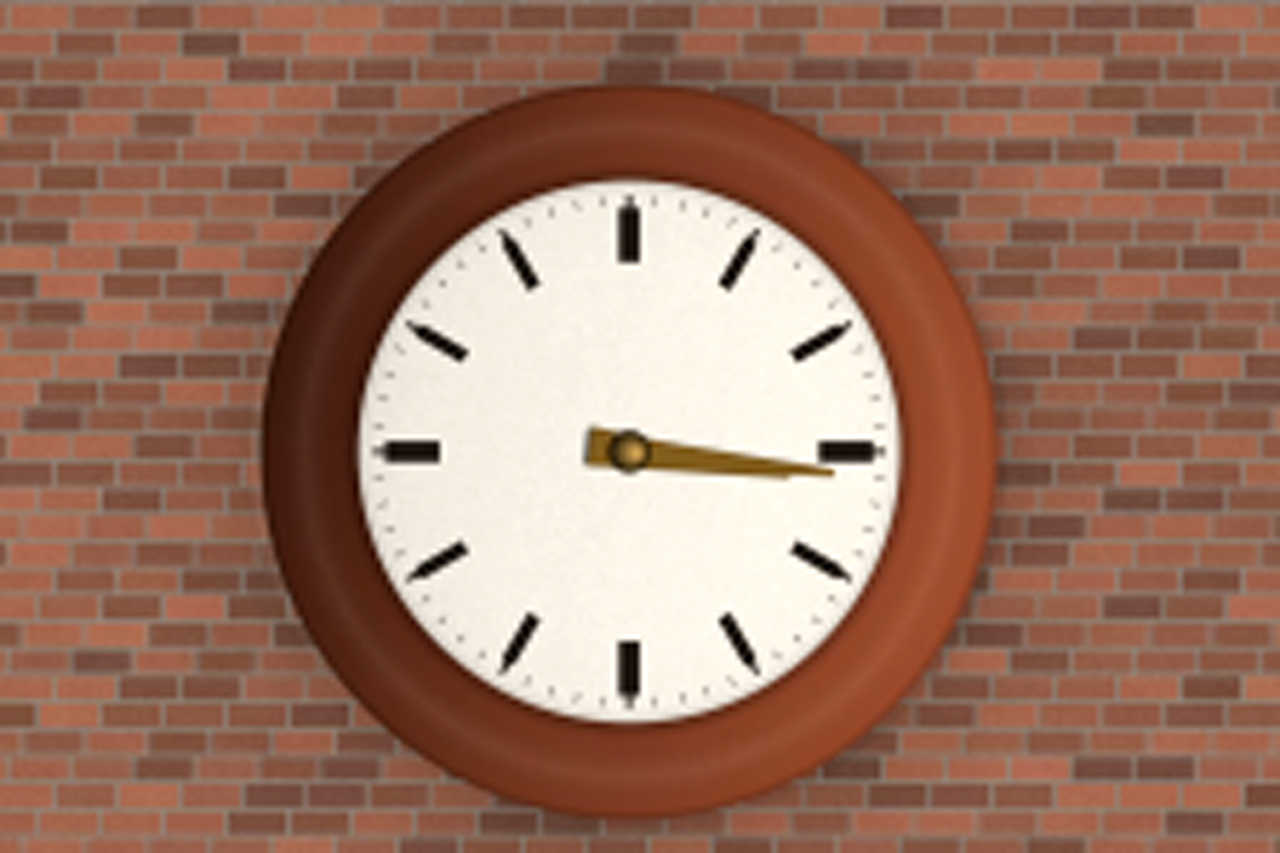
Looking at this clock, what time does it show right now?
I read 3:16
